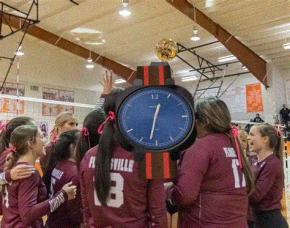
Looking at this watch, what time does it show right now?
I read 12:32
